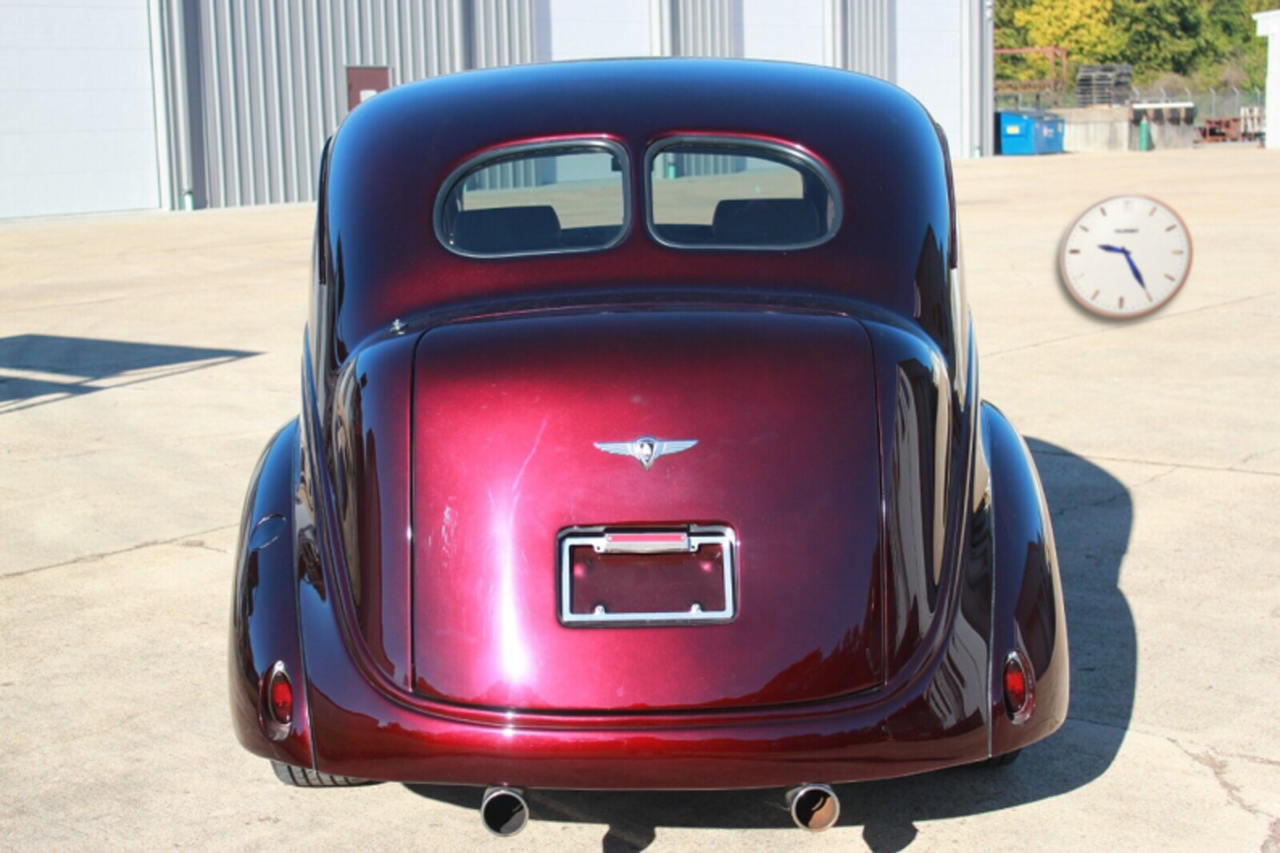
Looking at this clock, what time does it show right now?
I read 9:25
